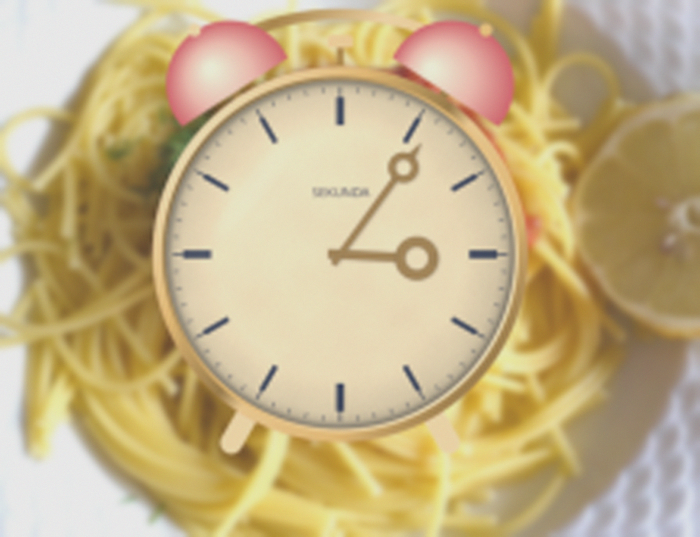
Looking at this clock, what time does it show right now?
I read 3:06
